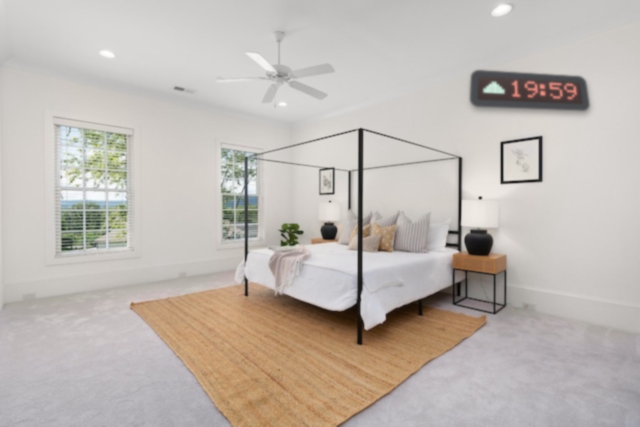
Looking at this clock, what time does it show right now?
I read 19:59
